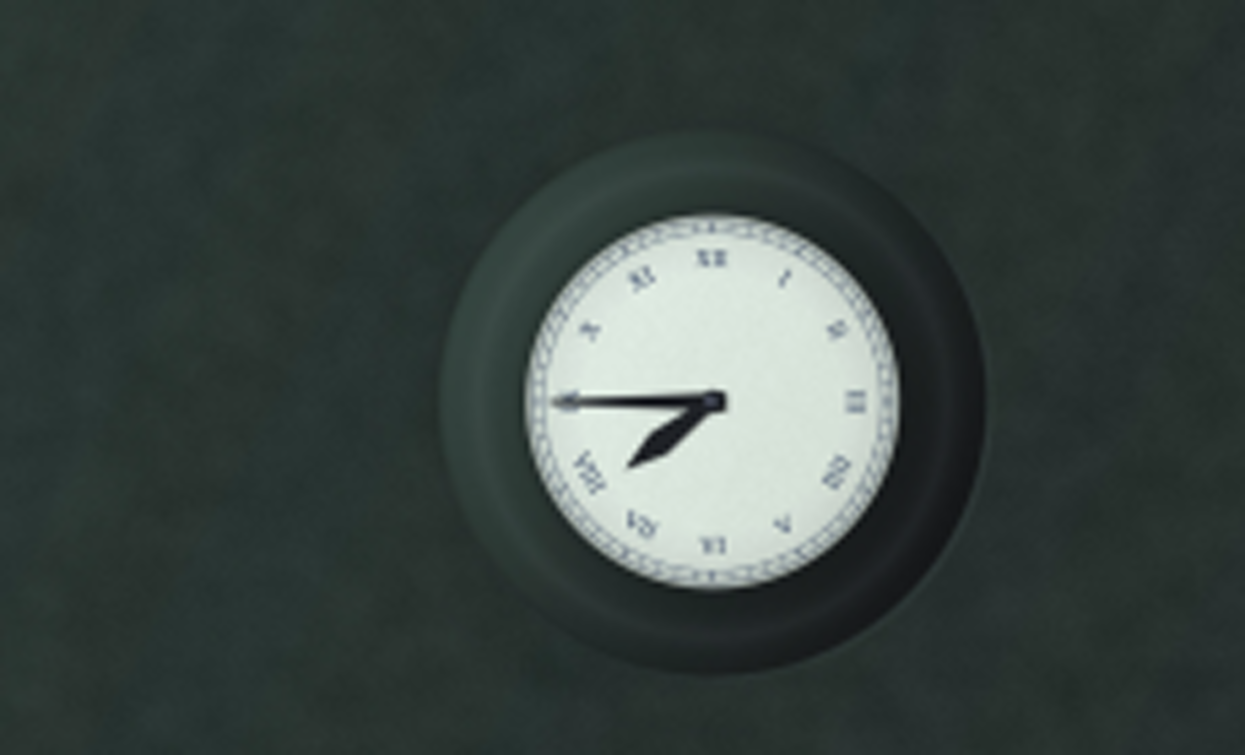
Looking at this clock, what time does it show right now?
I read 7:45
